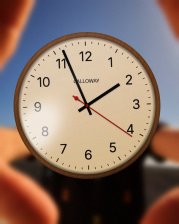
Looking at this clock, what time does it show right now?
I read 1:56:21
